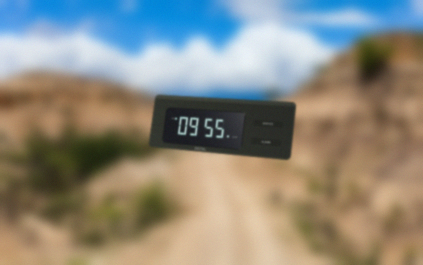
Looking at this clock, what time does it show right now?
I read 9:55
